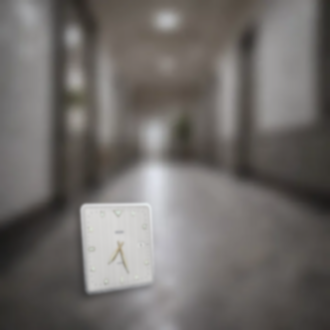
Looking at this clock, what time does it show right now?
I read 7:27
